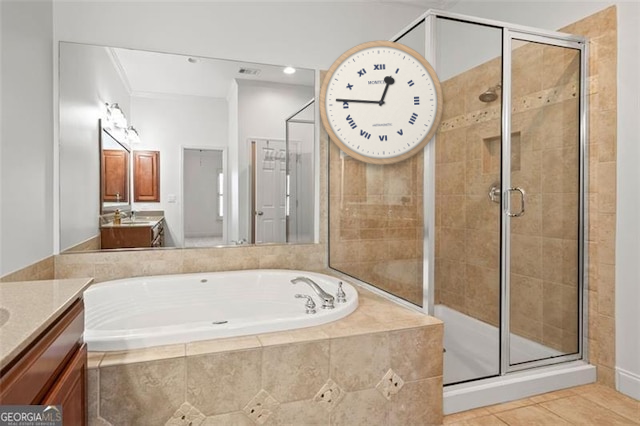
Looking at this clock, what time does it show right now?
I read 12:46
